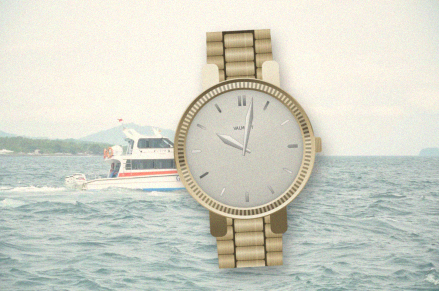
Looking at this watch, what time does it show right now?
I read 10:02
